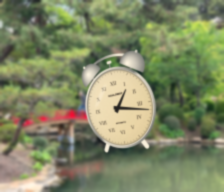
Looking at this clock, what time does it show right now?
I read 1:17
